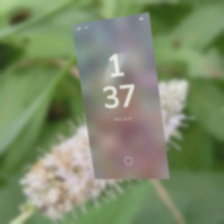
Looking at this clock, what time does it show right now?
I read 1:37
